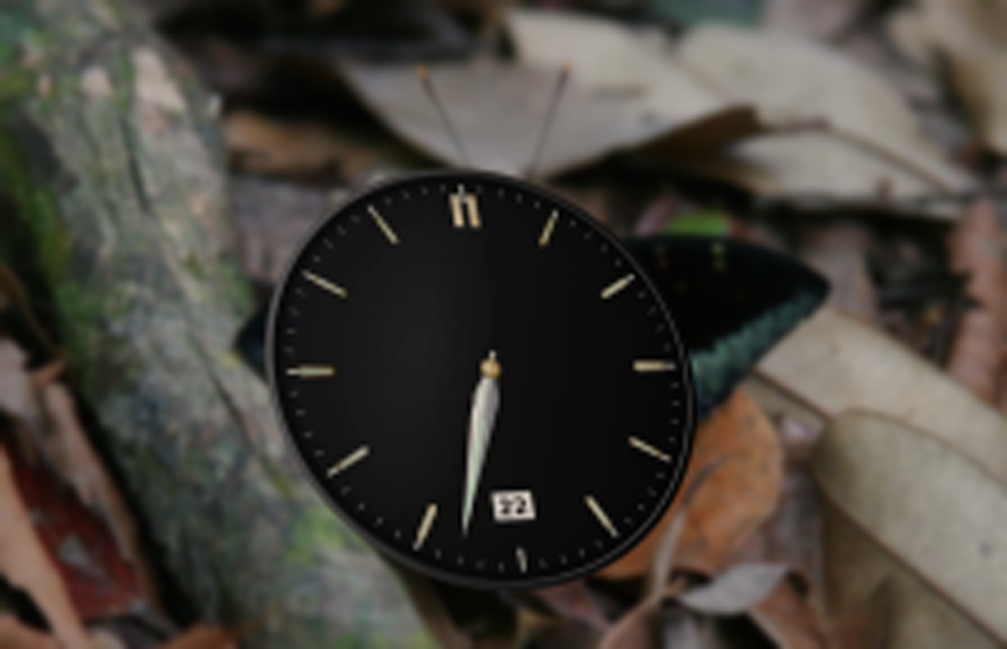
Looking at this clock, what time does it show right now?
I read 6:33
